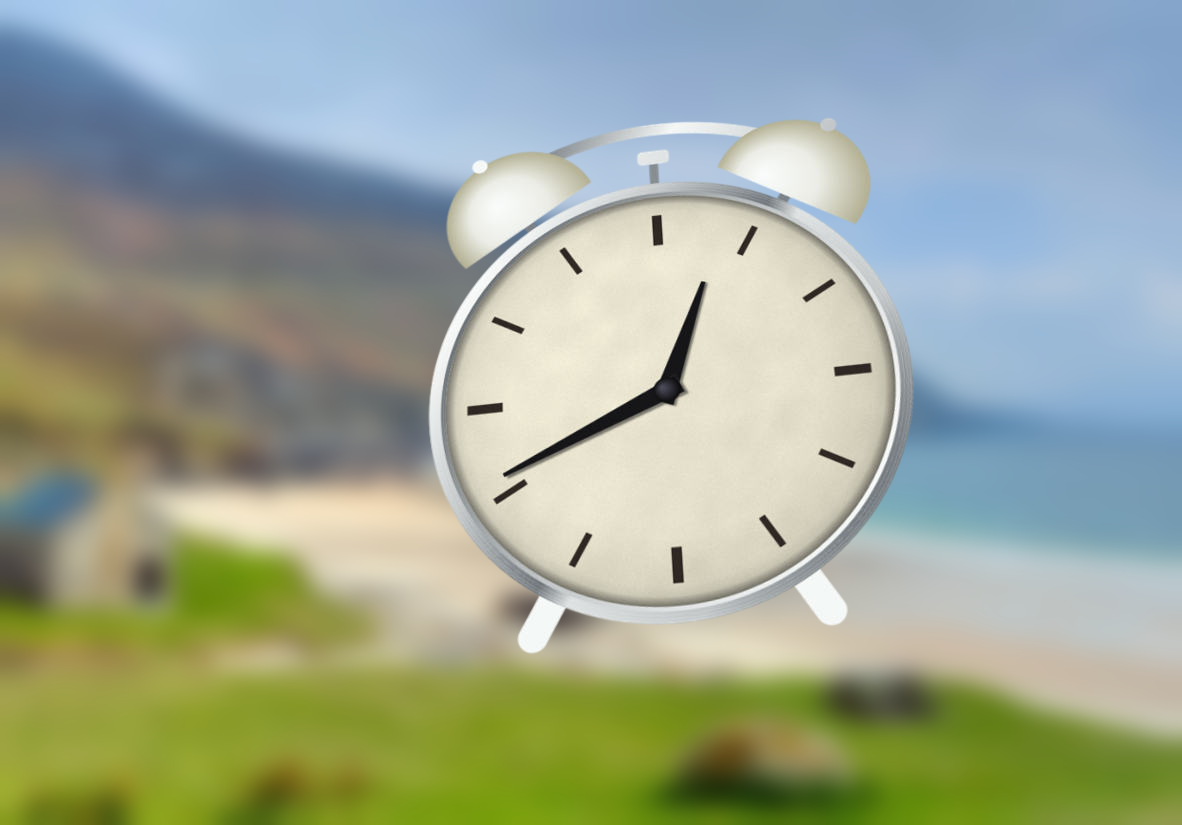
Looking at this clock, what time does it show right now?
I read 12:41
